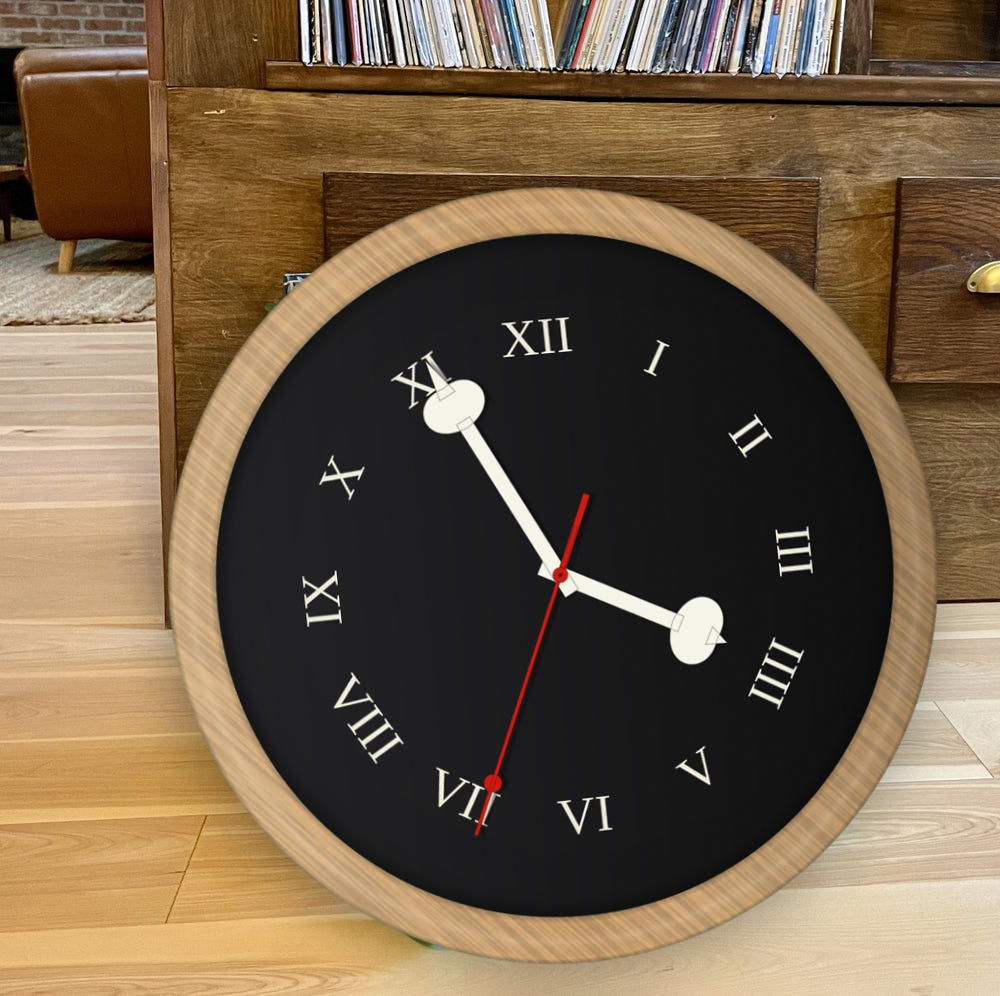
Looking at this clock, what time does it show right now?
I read 3:55:34
